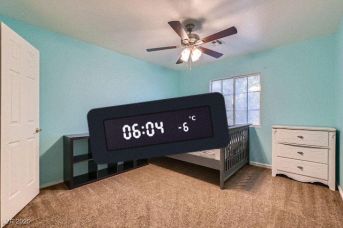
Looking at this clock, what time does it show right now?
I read 6:04
